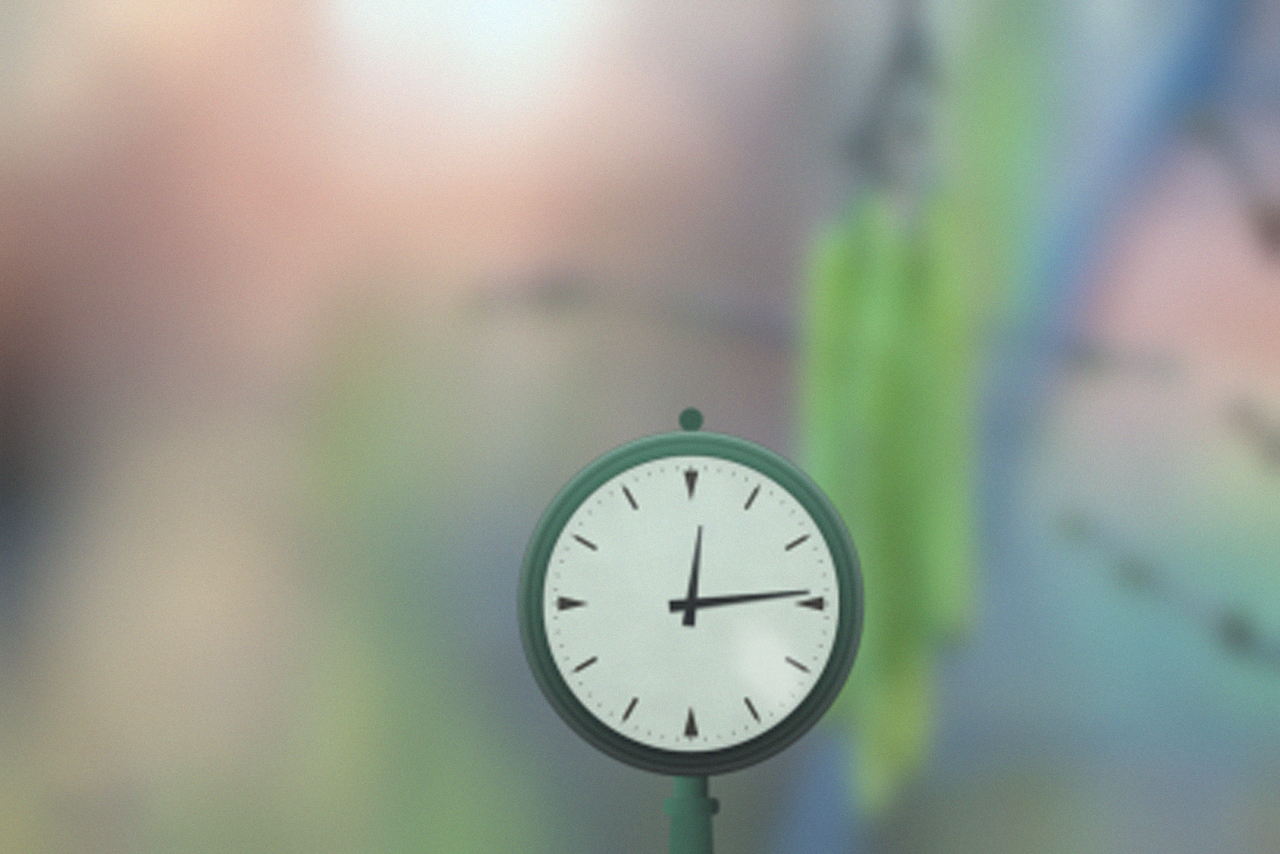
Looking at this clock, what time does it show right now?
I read 12:14
